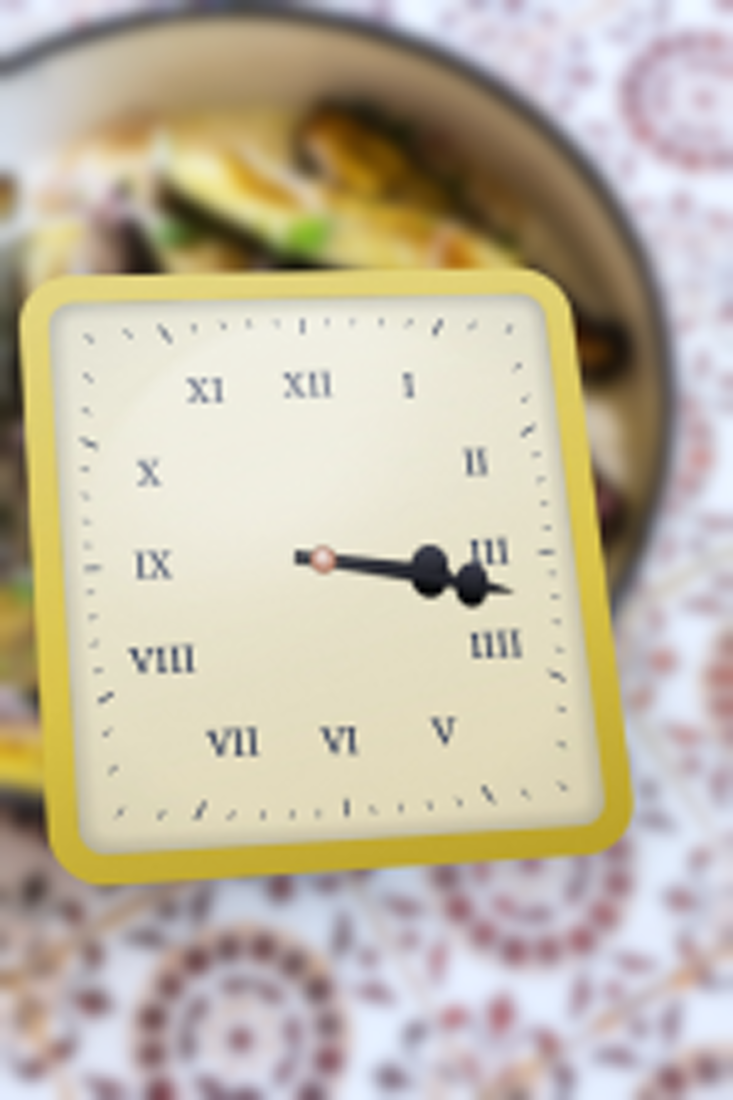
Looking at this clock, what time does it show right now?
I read 3:17
